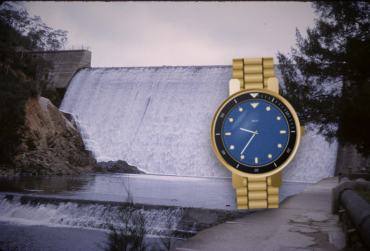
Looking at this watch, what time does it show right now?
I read 9:36
